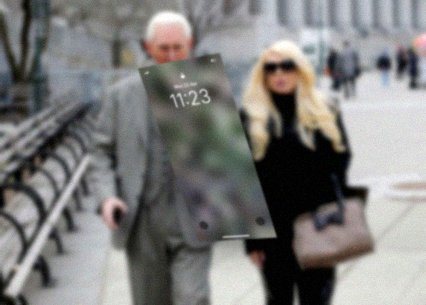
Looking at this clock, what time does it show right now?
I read 11:23
